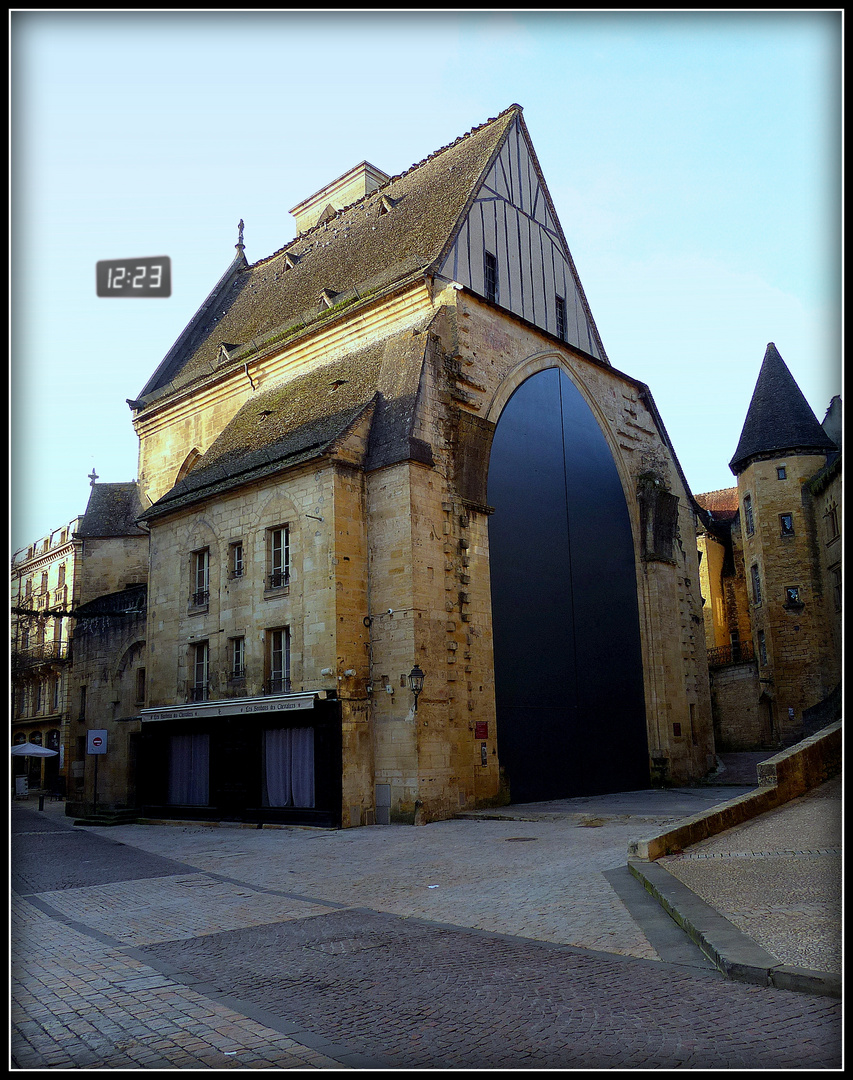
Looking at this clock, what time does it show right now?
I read 12:23
